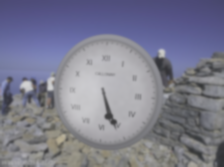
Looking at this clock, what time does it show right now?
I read 5:26
